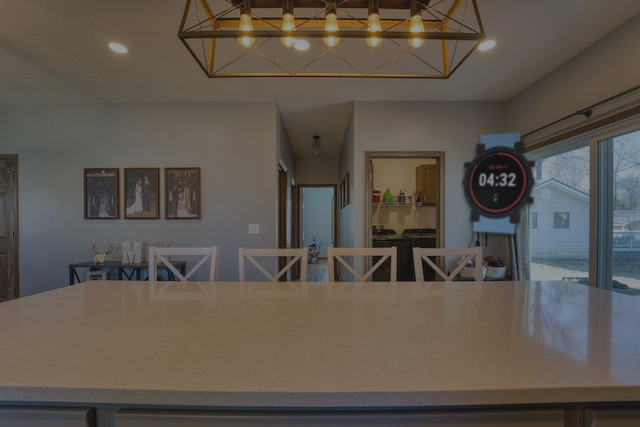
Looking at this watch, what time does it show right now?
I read 4:32
